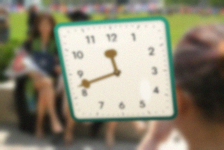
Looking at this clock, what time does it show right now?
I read 11:42
